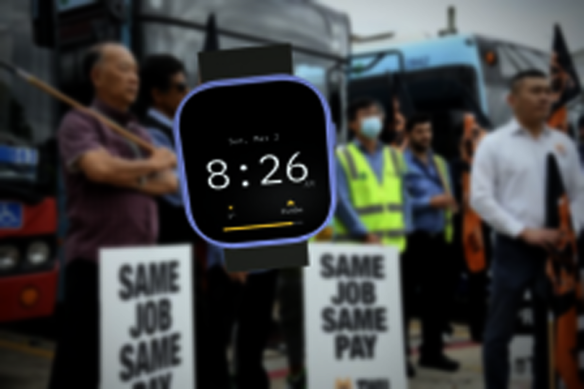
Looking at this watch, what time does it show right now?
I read 8:26
